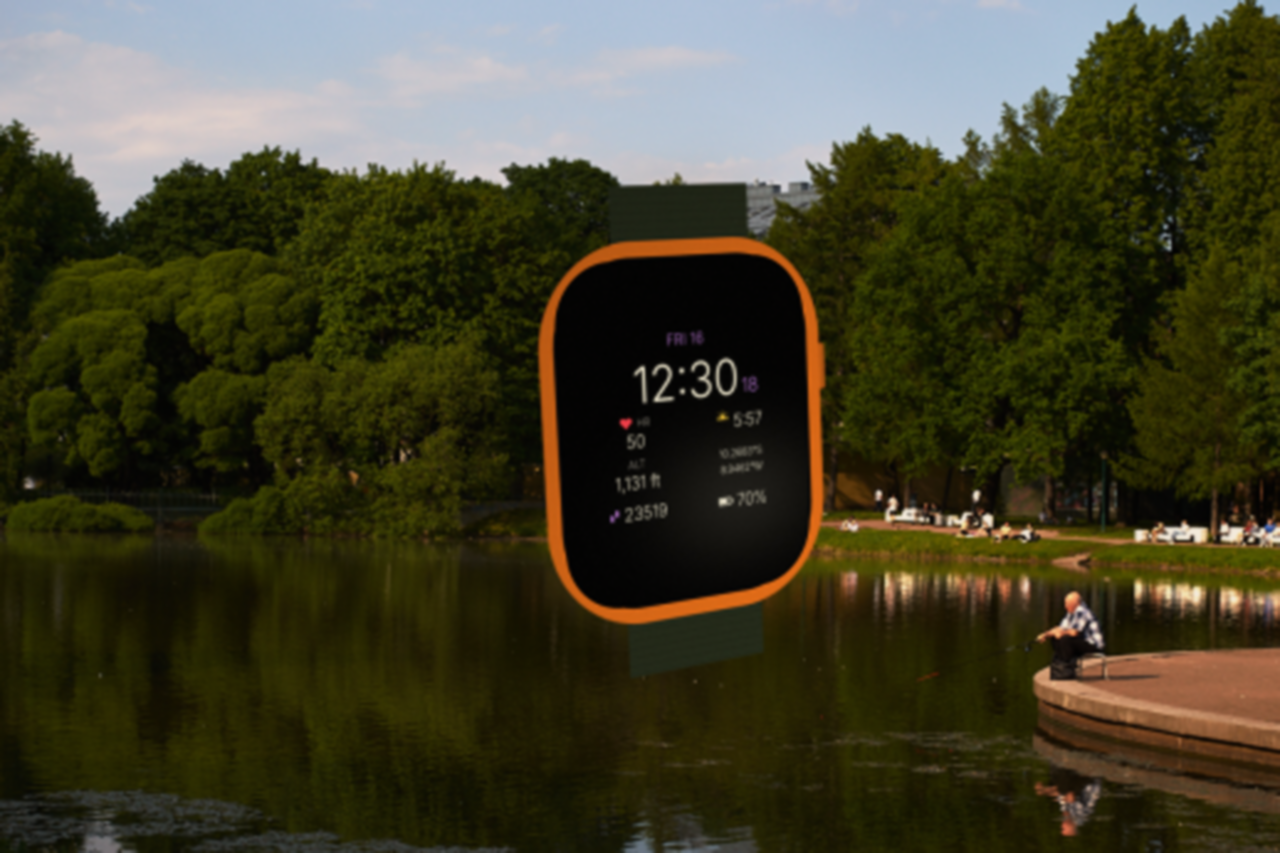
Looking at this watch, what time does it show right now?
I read 12:30
